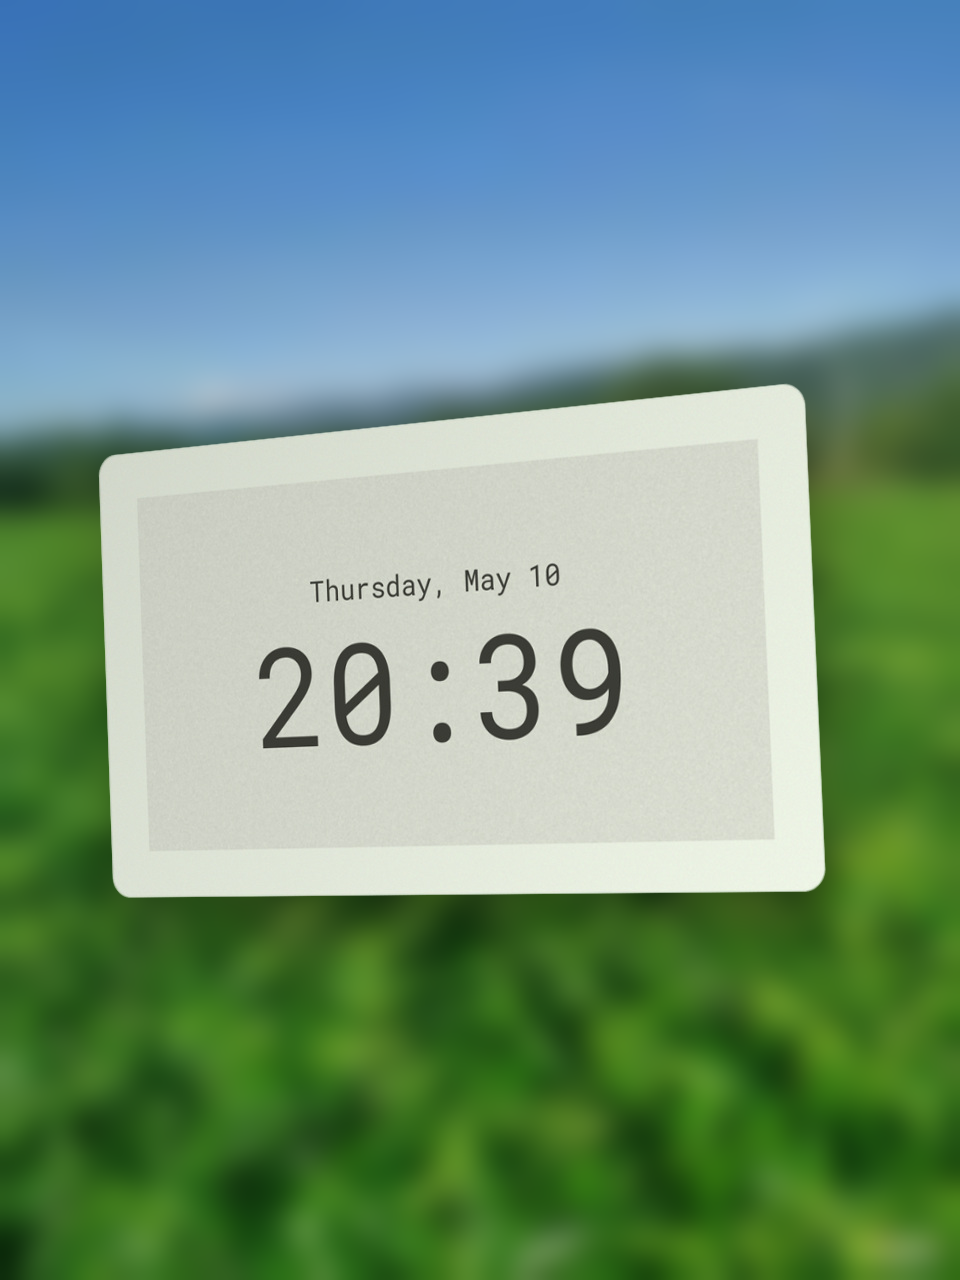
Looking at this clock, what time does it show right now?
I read 20:39
